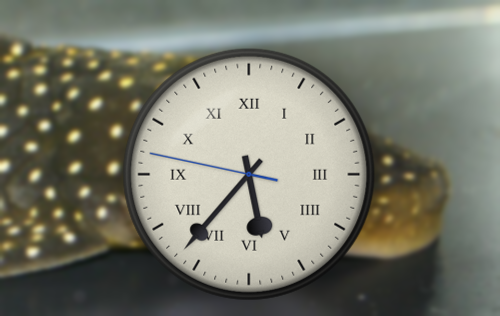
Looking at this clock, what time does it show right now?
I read 5:36:47
